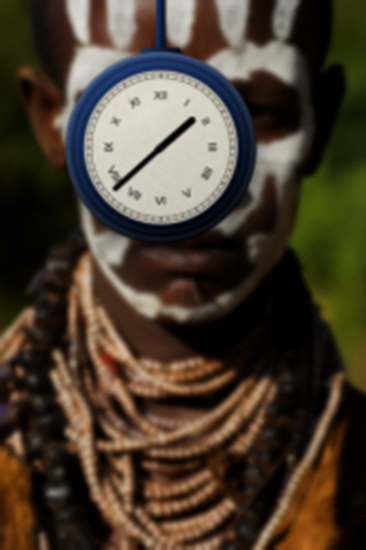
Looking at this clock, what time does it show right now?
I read 1:38
